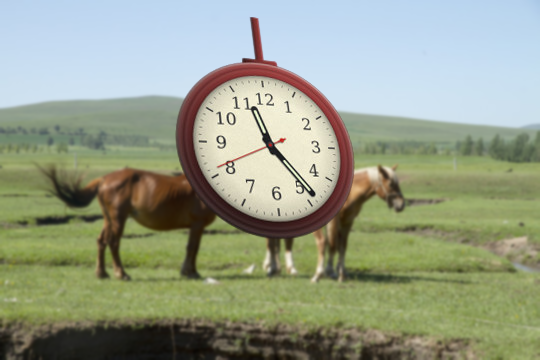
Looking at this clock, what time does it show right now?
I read 11:23:41
